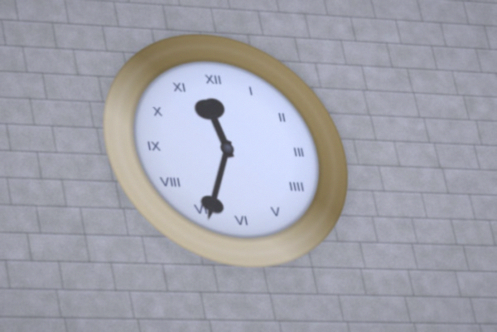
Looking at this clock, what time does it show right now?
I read 11:34
